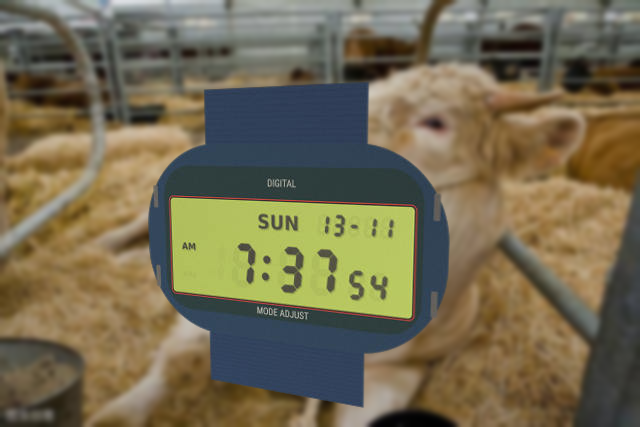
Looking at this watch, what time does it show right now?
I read 7:37:54
